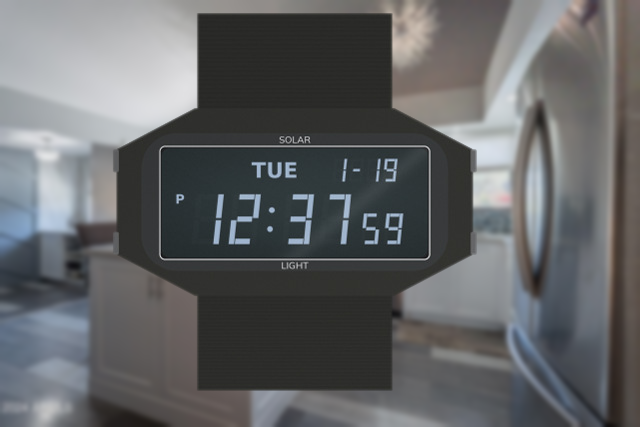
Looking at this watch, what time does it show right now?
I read 12:37:59
